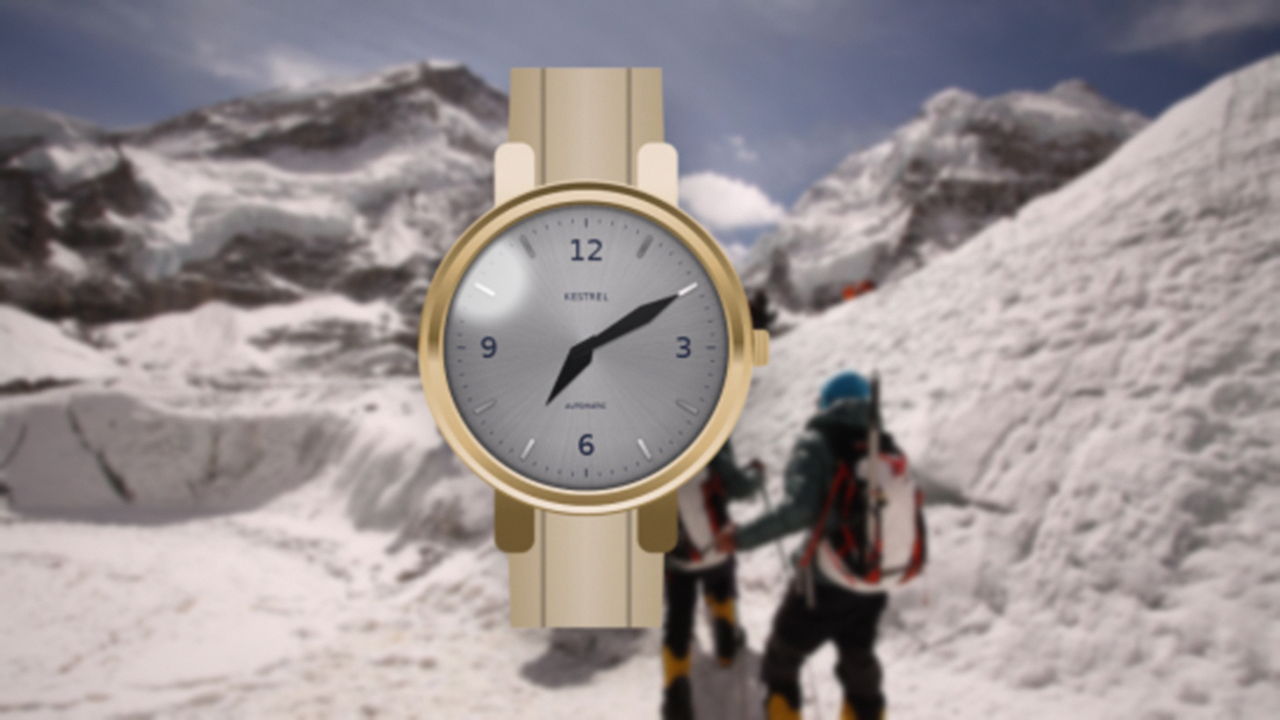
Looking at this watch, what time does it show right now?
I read 7:10
